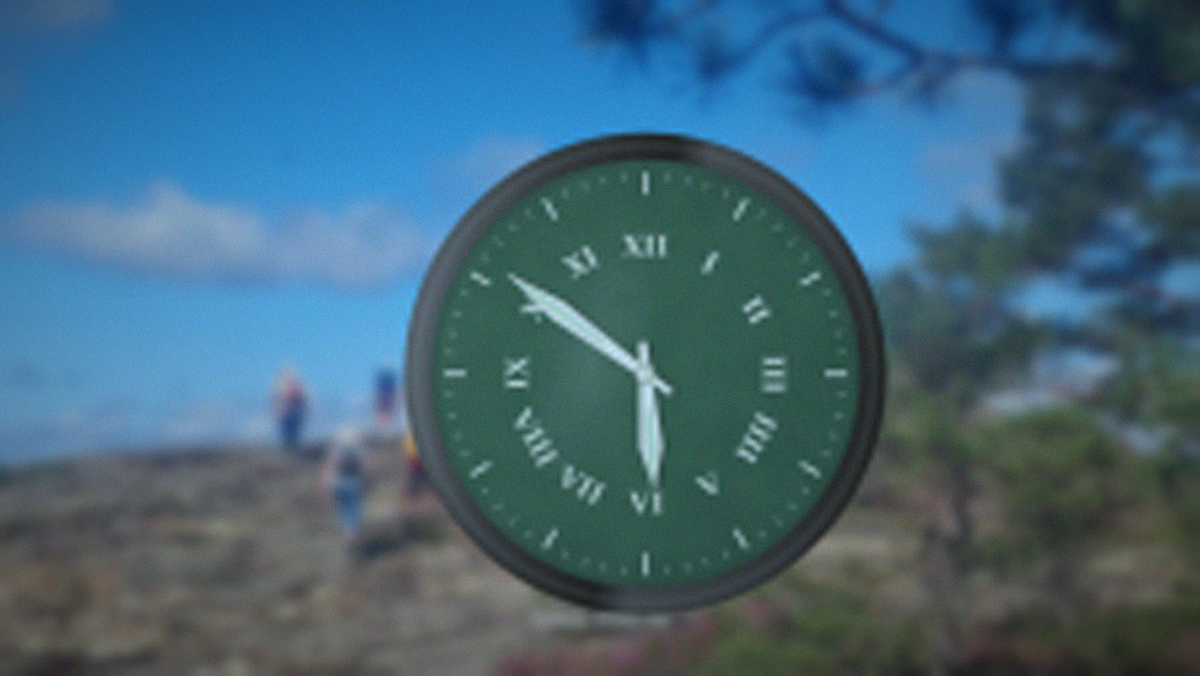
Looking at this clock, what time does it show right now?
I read 5:51
